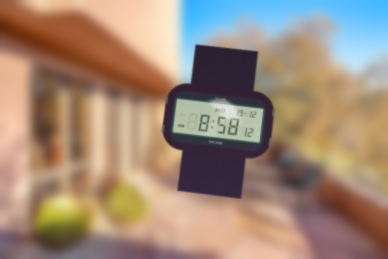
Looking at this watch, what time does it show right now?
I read 8:58
